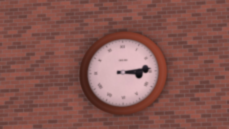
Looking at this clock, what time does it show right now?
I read 3:14
